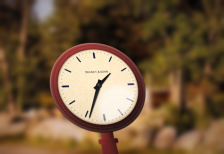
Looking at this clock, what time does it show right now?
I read 1:34
